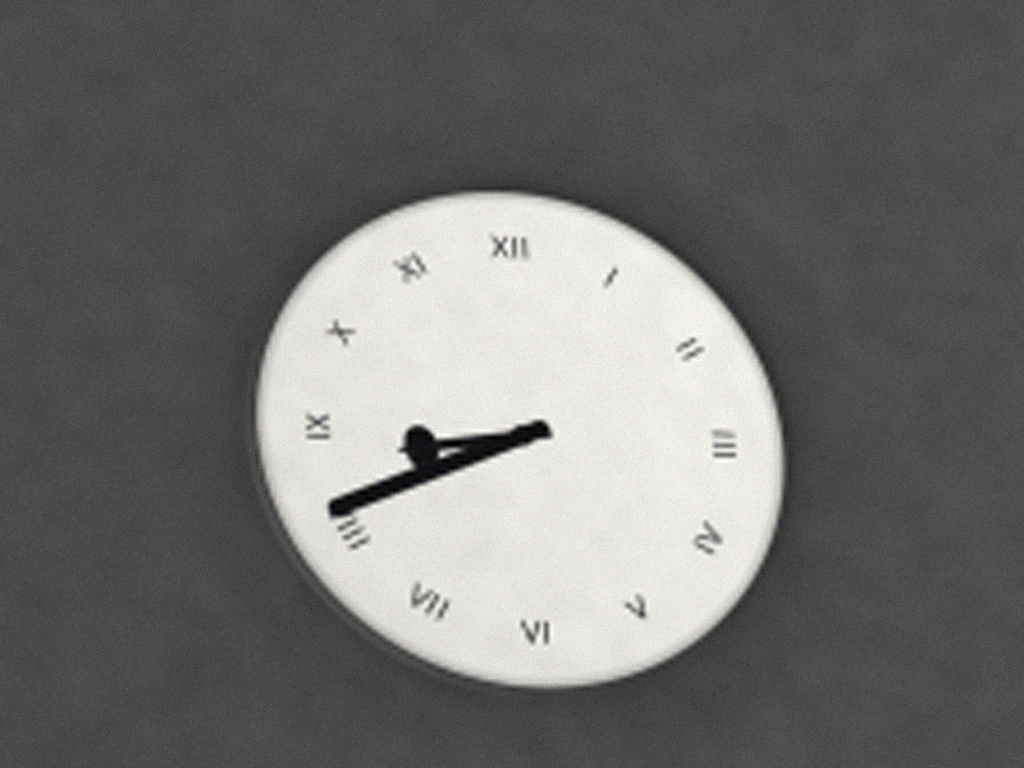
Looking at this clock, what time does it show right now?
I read 8:41
